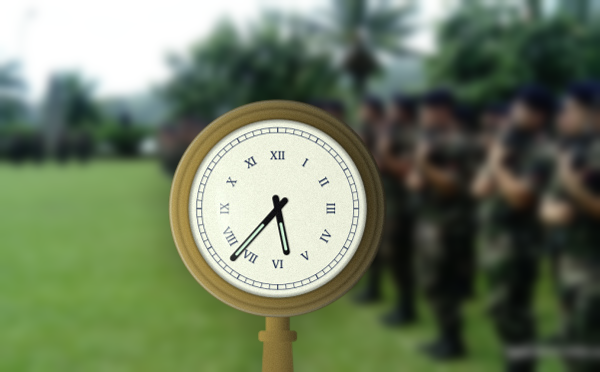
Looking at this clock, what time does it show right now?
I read 5:37
